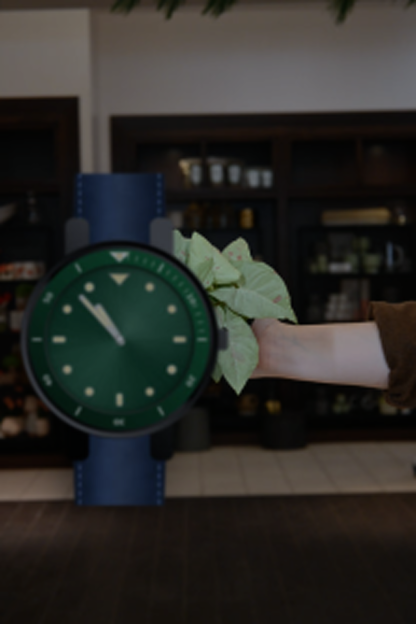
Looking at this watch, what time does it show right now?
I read 10:53
